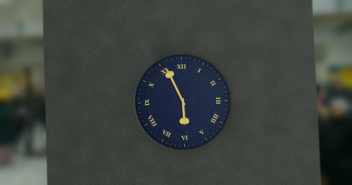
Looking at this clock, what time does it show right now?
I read 5:56
